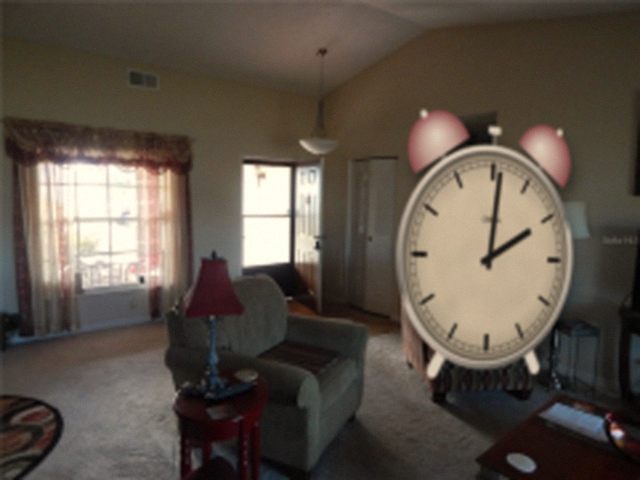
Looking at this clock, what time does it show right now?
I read 2:01
